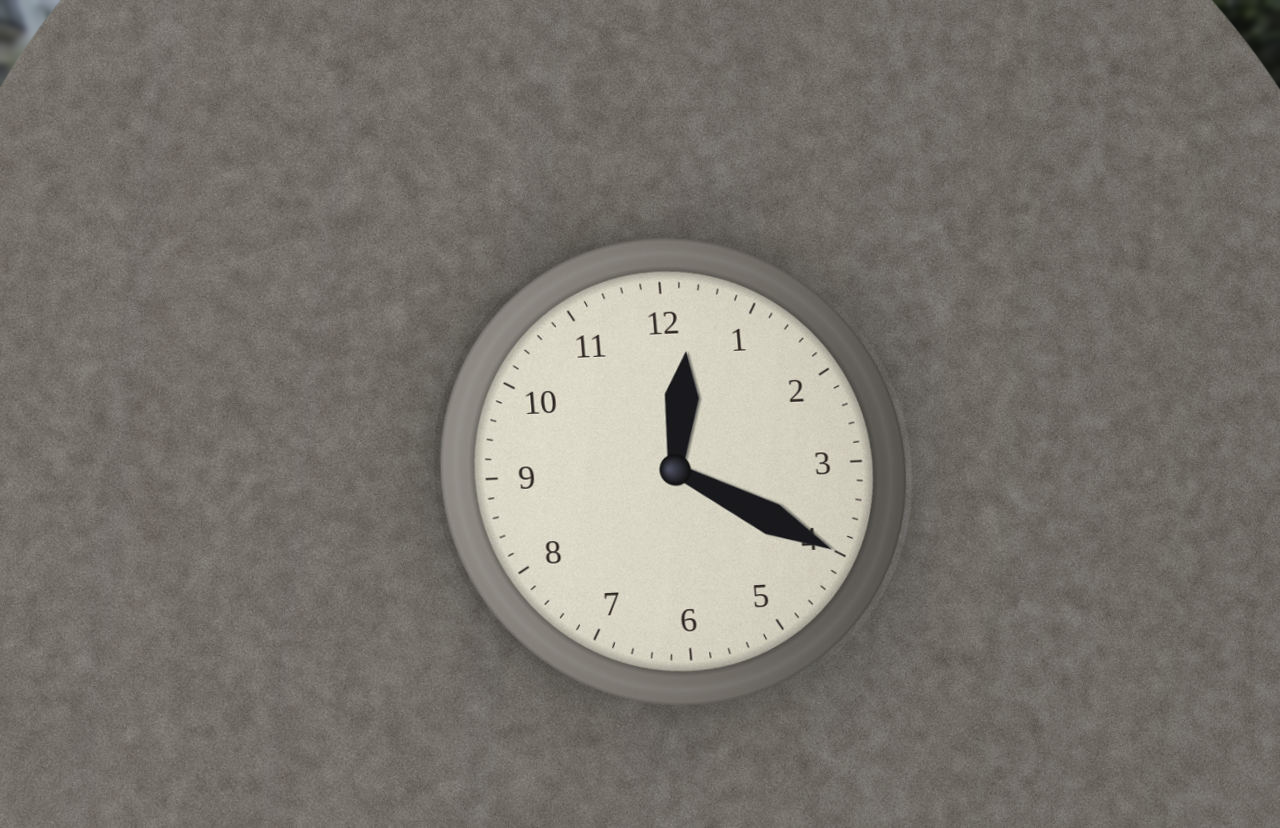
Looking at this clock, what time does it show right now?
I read 12:20
